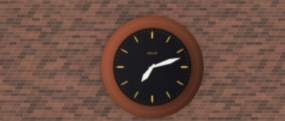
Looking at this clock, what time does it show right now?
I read 7:12
